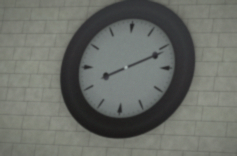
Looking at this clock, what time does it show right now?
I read 8:11
